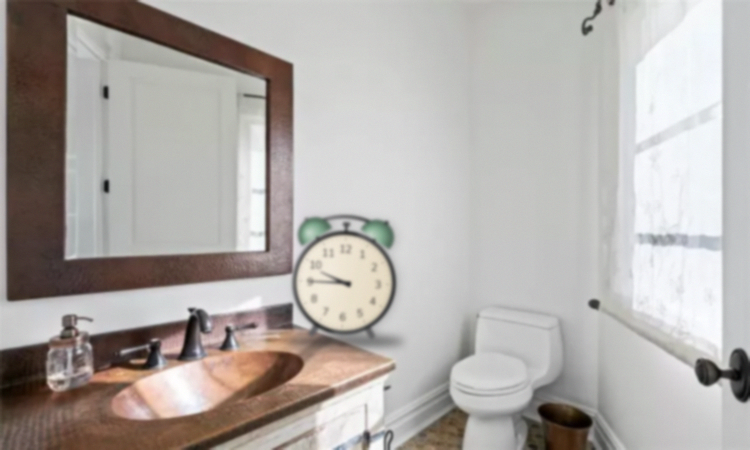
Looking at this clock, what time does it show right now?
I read 9:45
